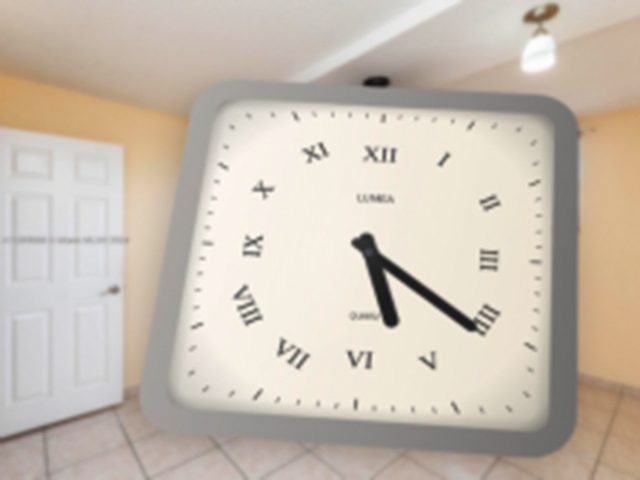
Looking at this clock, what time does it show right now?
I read 5:21
